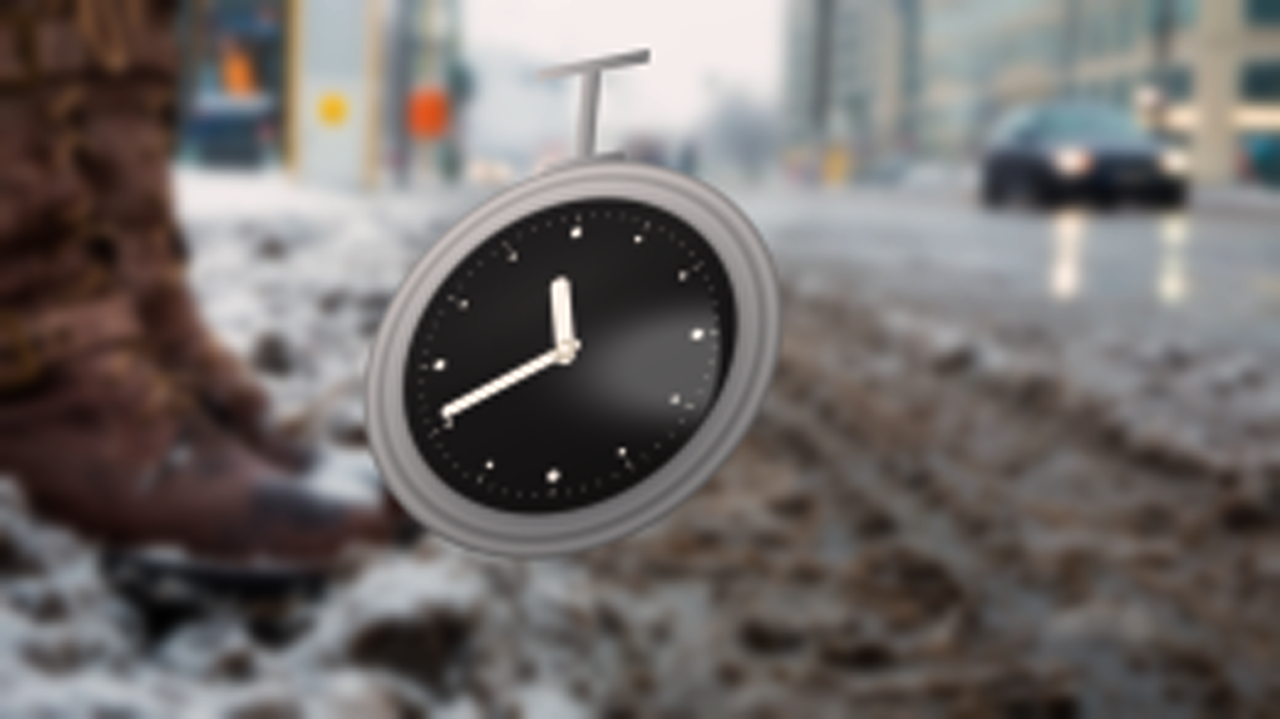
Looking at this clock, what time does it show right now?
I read 11:41
